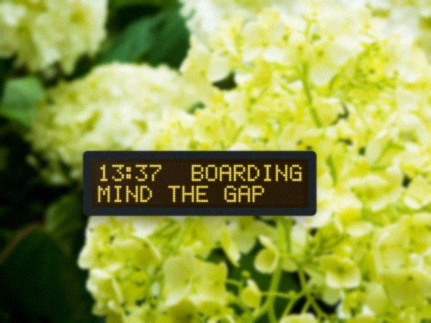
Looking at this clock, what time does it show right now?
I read 13:37
